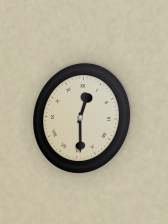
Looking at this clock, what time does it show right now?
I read 12:29
